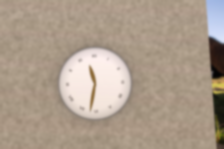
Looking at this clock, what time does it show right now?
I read 11:32
